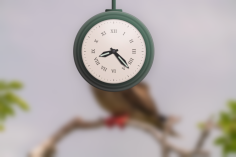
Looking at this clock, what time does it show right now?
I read 8:23
